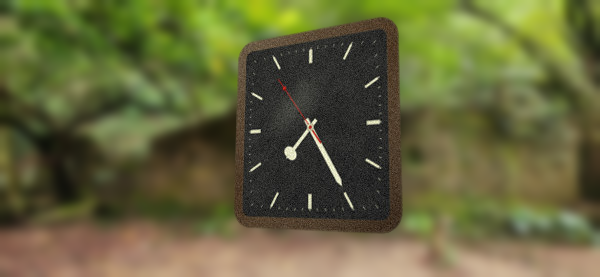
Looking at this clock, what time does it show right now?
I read 7:24:54
